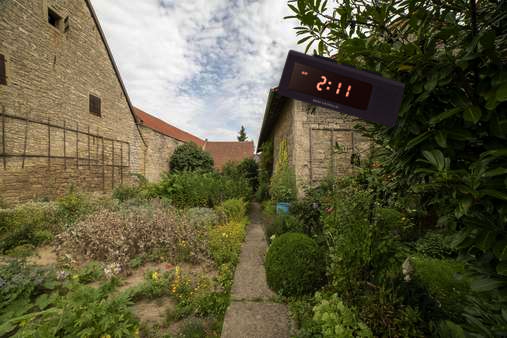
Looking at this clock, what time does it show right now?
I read 2:11
